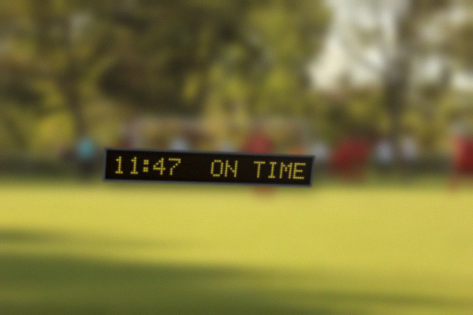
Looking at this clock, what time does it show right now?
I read 11:47
